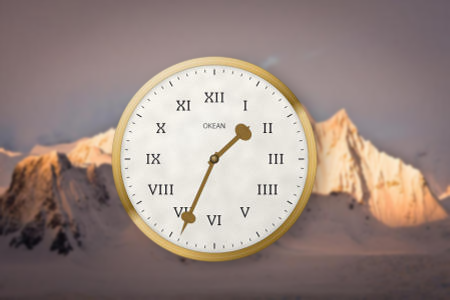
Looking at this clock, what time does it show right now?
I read 1:34
